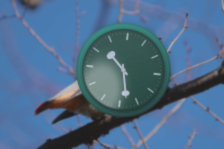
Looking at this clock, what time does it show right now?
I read 10:28
